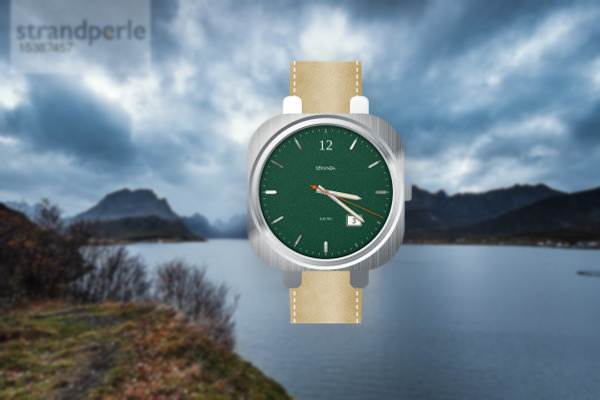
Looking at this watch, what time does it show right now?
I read 3:21:19
